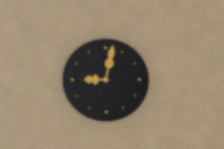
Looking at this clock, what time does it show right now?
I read 9:02
